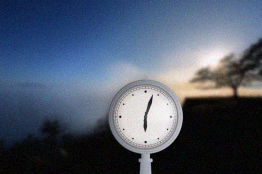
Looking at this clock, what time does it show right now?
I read 6:03
